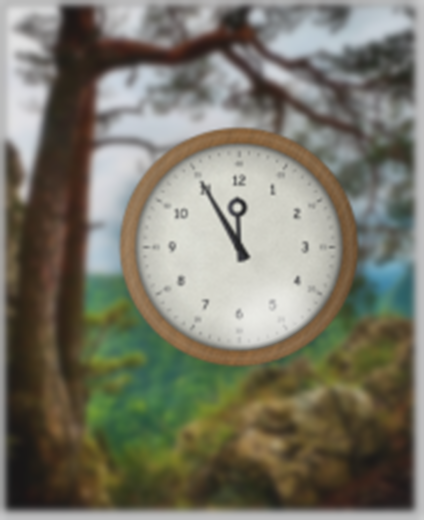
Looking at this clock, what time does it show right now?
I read 11:55
